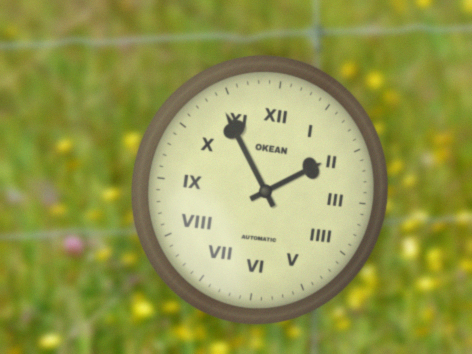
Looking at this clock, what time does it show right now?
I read 1:54
